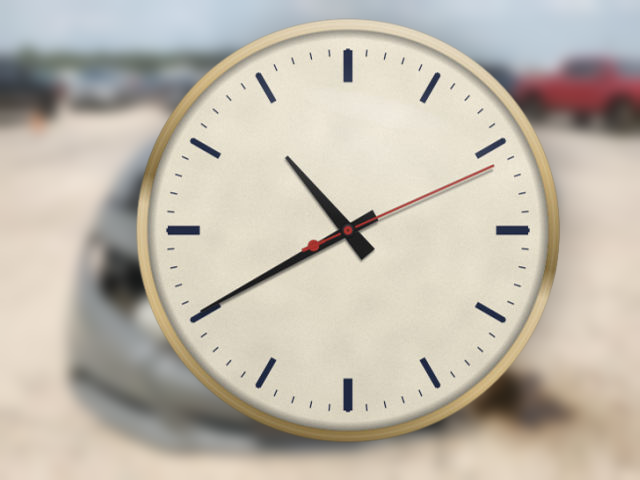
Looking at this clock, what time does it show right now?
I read 10:40:11
